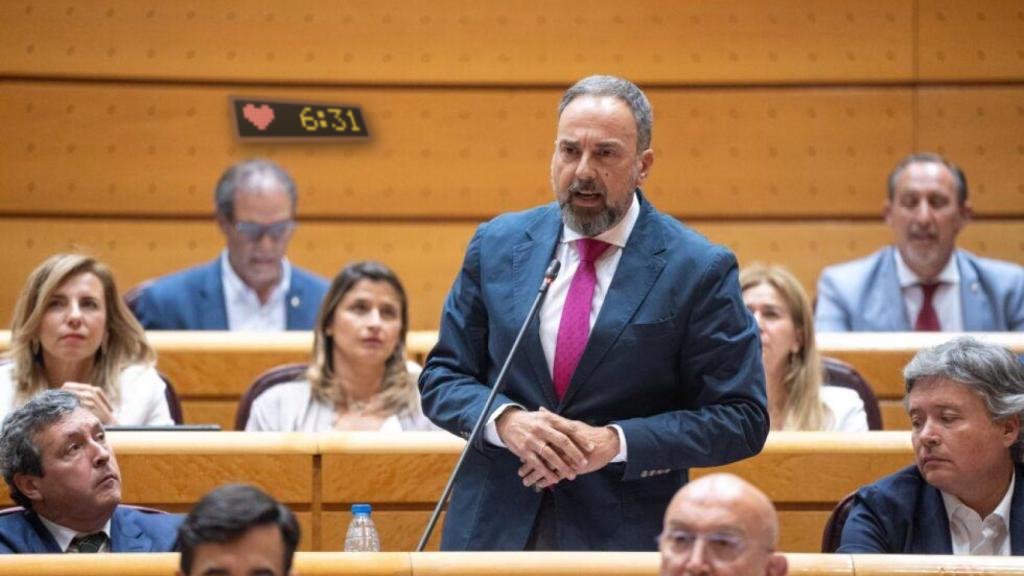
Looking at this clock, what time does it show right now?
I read 6:31
